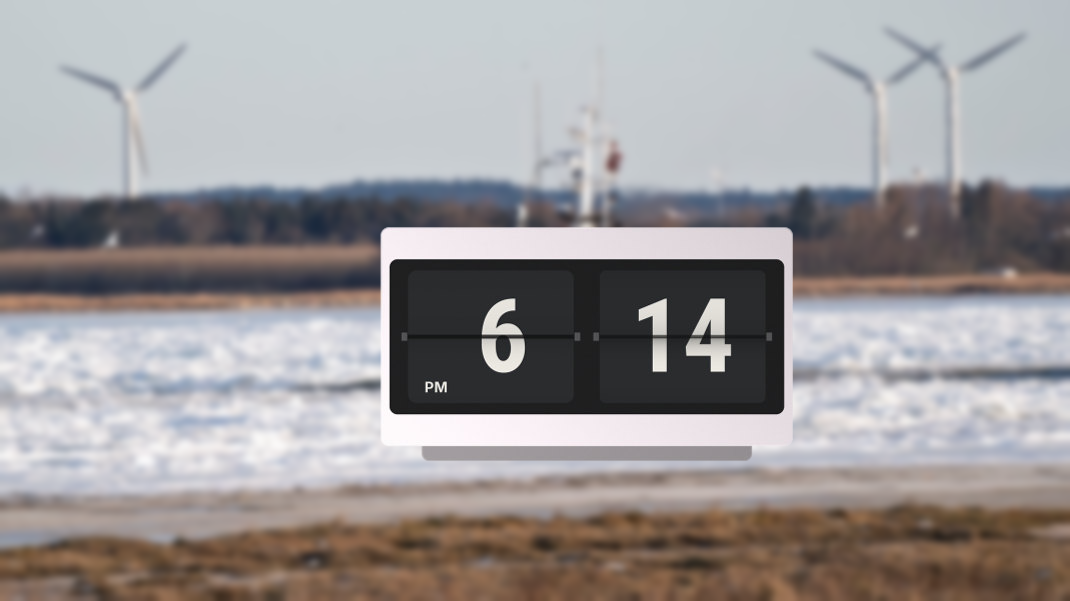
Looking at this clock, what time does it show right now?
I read 6:14
